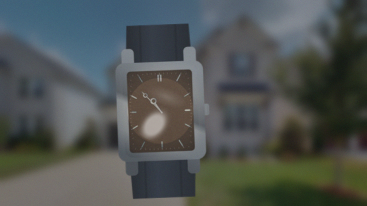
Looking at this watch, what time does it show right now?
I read 10:53
